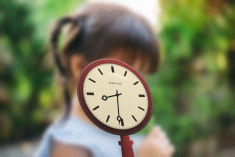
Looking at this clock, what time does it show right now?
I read 8:31
